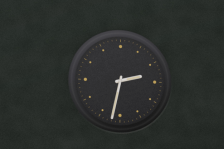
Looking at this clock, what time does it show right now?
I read 2:32
